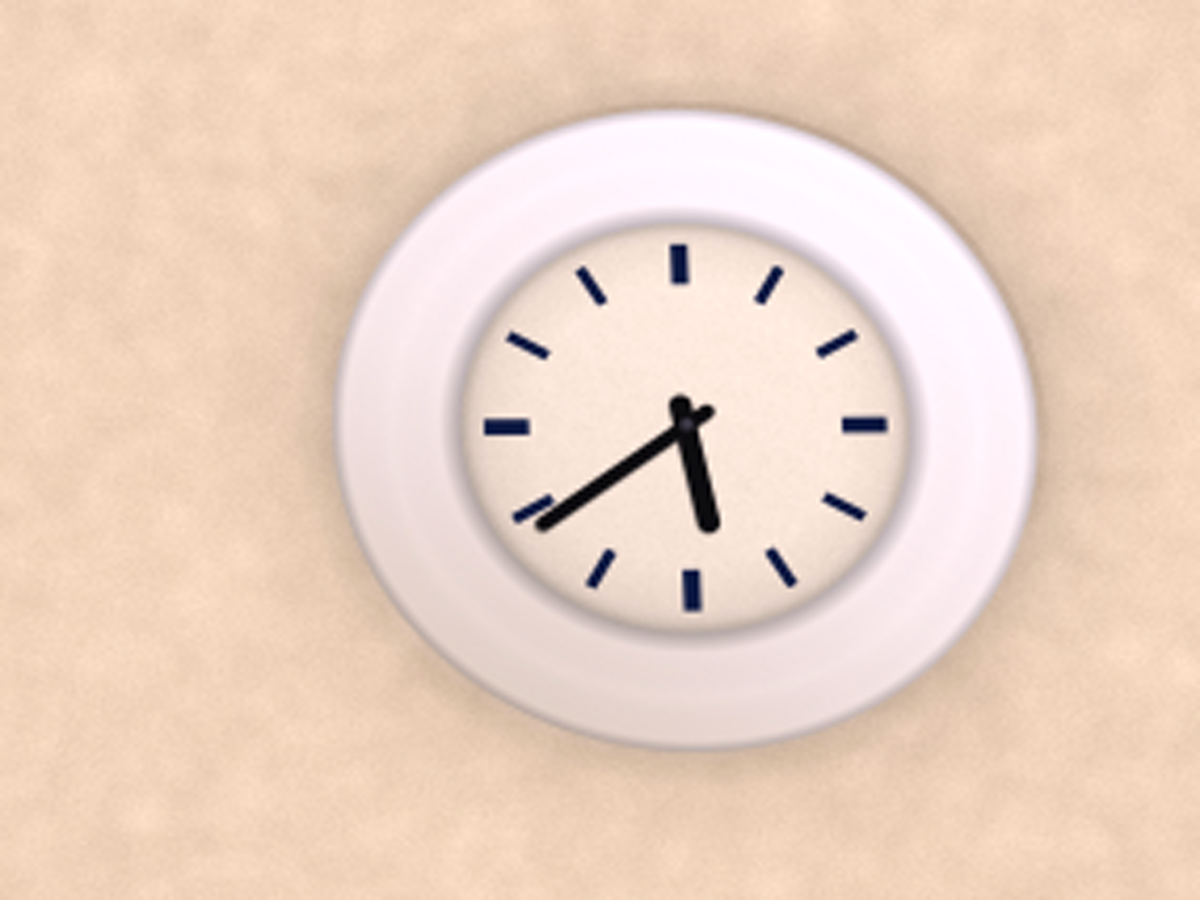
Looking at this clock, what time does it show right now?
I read 5:39
